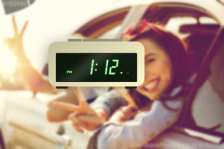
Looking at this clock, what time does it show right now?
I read 1:12
